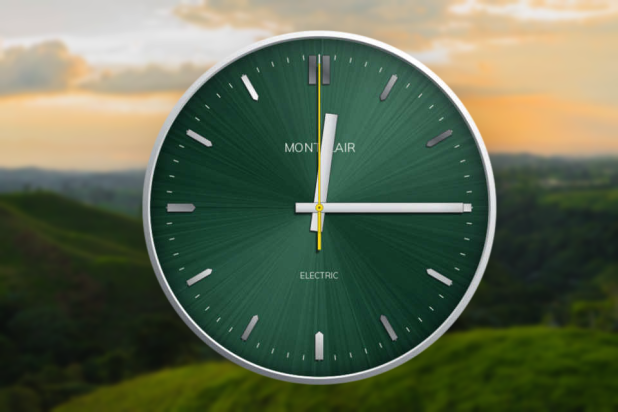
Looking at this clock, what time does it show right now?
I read 12:15:00
